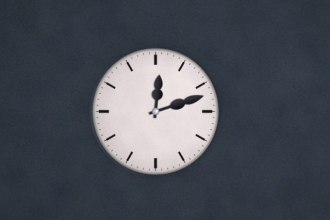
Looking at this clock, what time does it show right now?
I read 12:12
